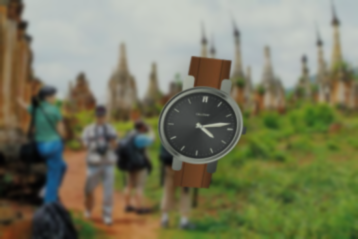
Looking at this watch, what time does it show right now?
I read 4:13
